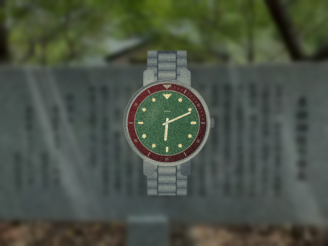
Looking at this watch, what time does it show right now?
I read 6:11
